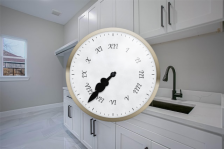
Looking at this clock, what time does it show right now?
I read 7:37
